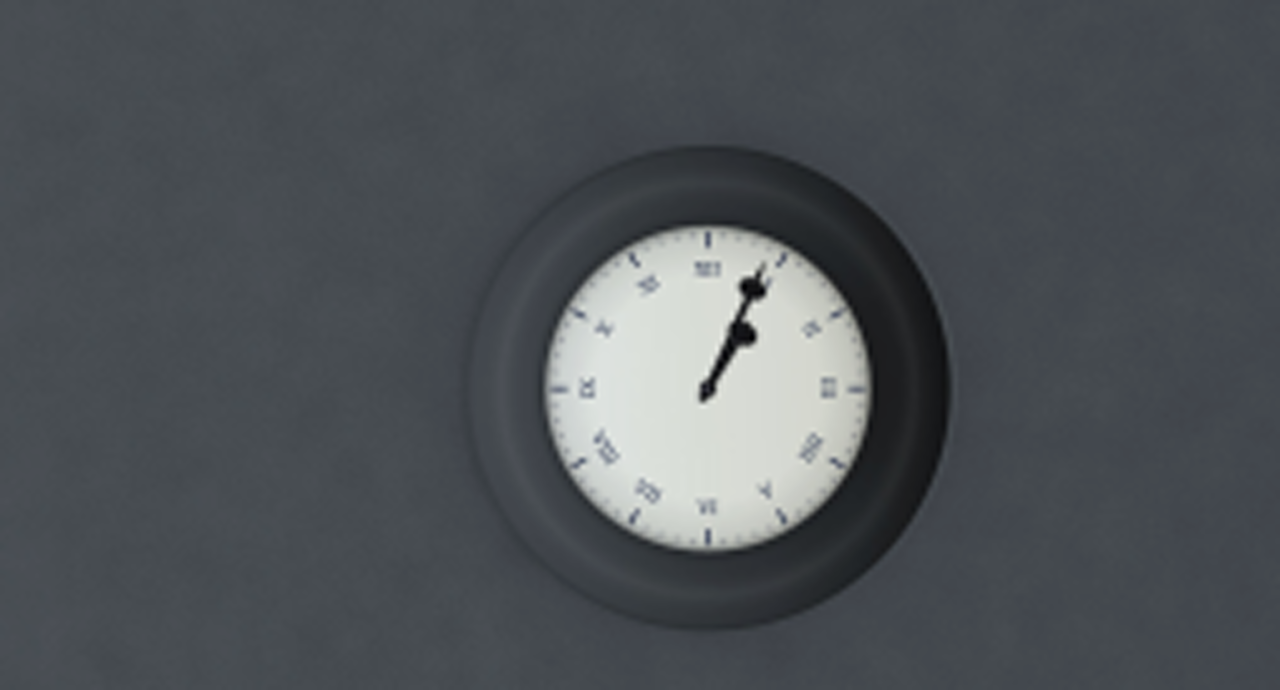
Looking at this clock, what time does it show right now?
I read 1:04
